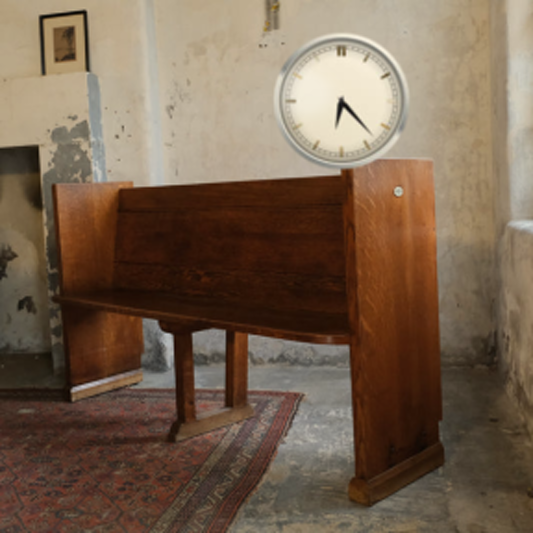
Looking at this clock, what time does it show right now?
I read 6:23
